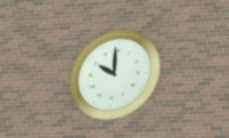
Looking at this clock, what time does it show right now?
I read 9:59
